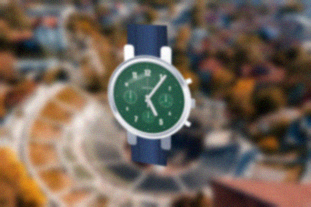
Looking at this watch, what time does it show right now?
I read 5:06
